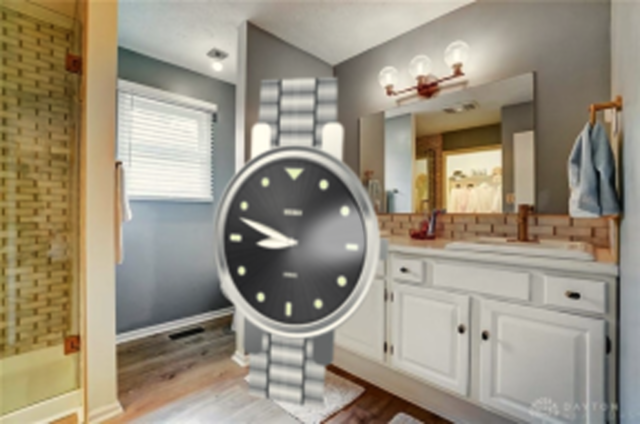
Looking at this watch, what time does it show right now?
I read 8:48
